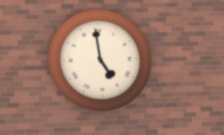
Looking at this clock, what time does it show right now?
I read 4:59
